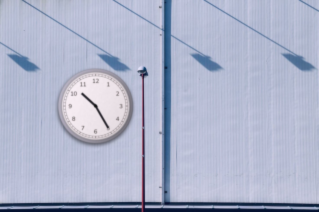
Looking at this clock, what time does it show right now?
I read 10:25
